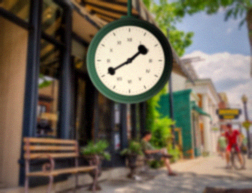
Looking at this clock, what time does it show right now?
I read 1:40
